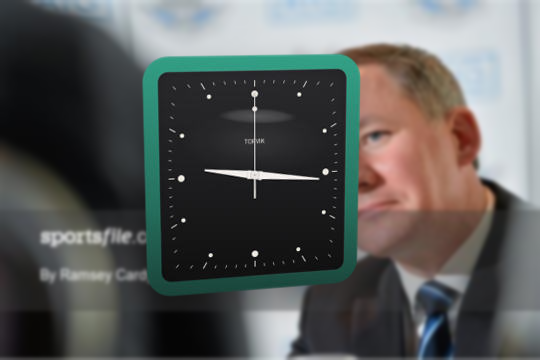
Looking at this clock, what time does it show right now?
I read 9:16:00
